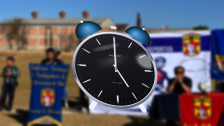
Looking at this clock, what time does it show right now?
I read 5:00
